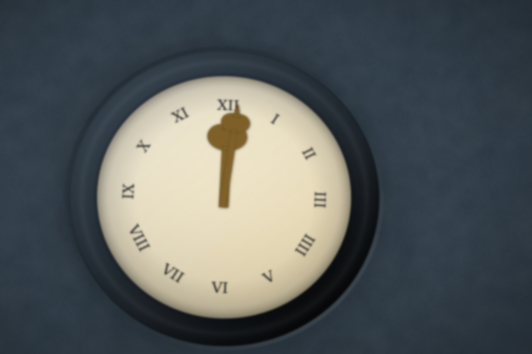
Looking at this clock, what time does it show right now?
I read 12:01
